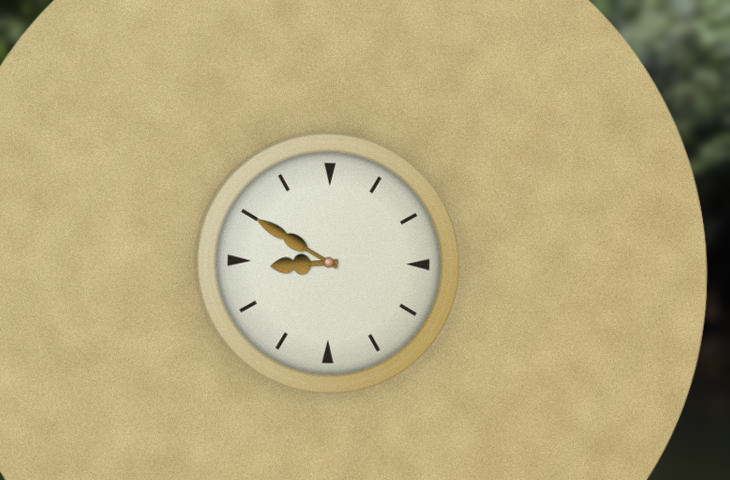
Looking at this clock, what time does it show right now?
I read 8:50
